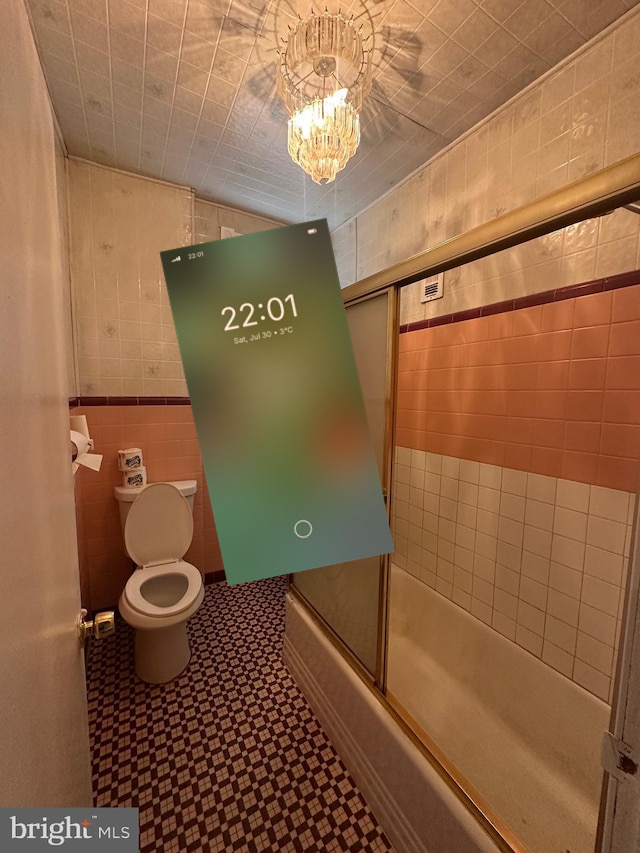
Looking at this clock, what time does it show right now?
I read 22:01
